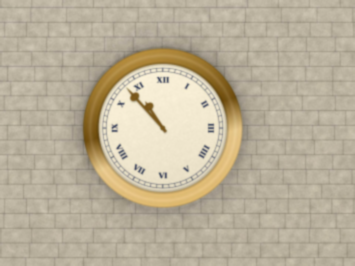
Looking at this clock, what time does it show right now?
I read 10:53
